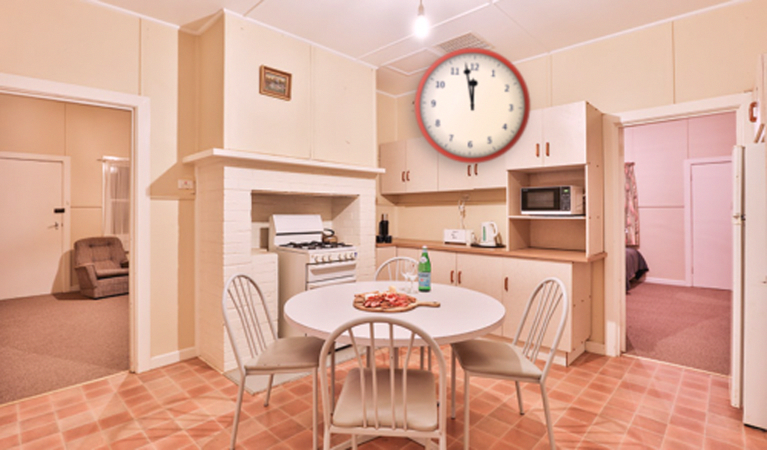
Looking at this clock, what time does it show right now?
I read 11:58
